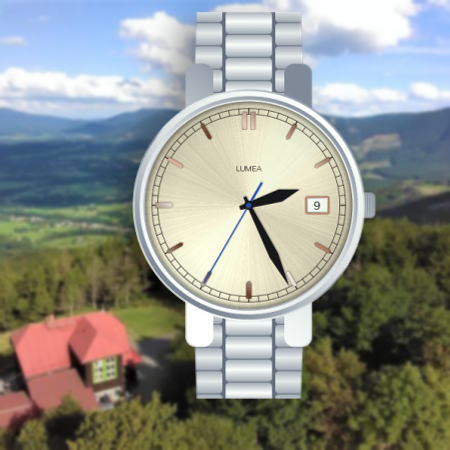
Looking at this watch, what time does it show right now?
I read 2:25:35
